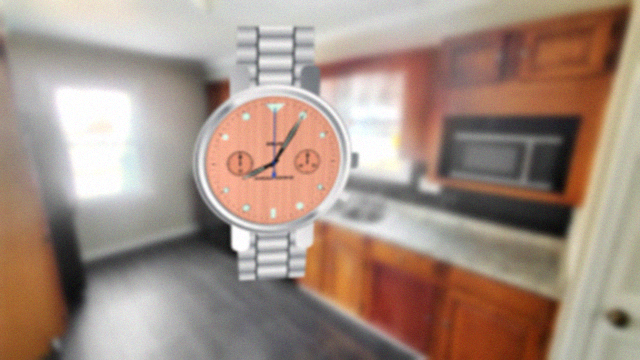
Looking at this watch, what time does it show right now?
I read 8:05
